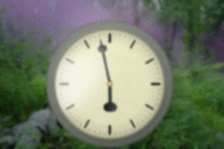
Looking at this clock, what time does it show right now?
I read 5:58
